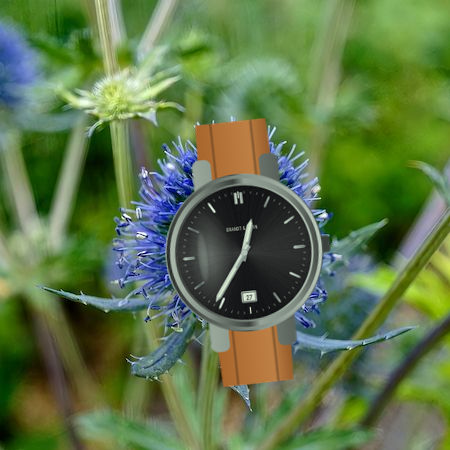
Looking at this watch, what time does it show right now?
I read 12:36
